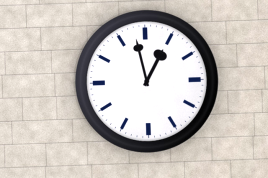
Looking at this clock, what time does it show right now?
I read 12:58
